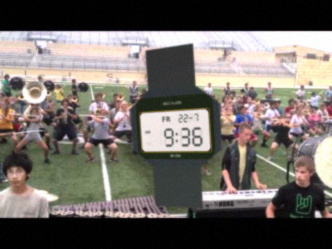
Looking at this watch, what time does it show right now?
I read 9:36
